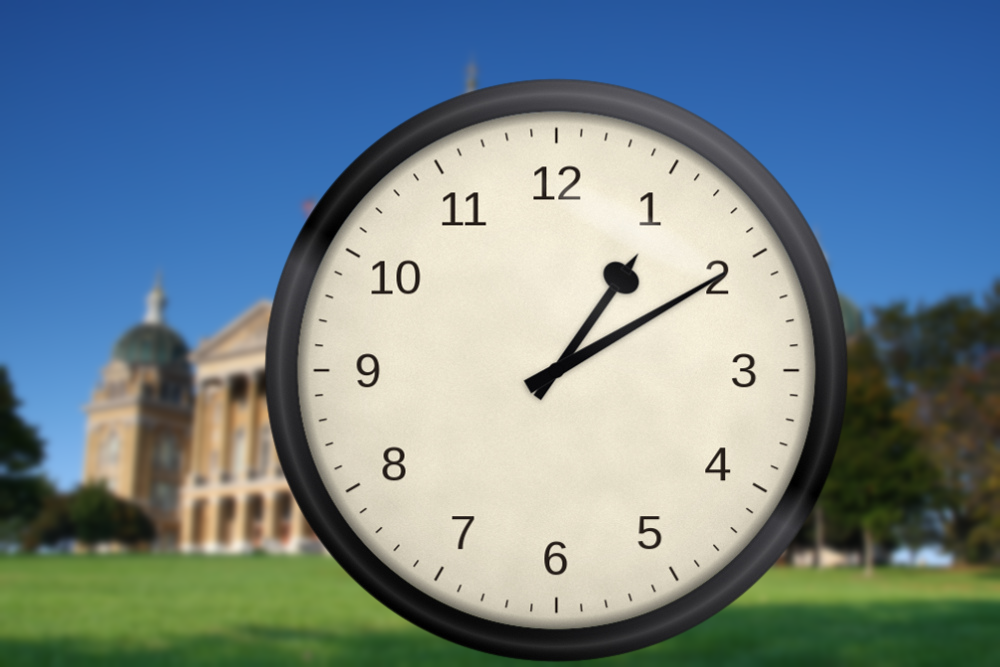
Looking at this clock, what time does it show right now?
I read 1:10
